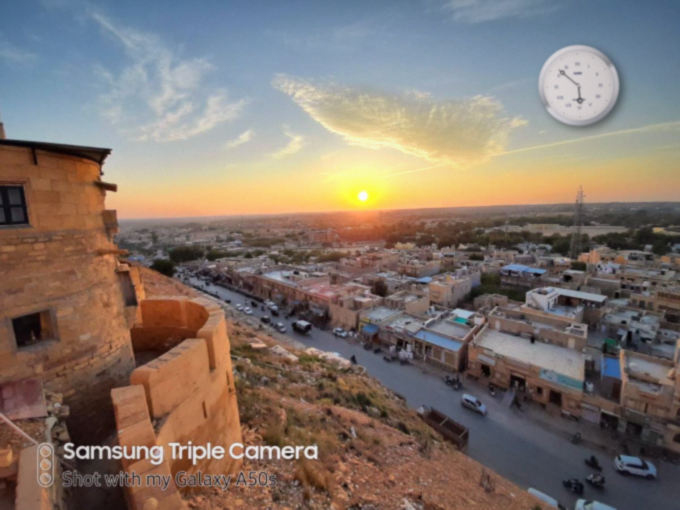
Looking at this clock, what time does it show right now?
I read 5:52
